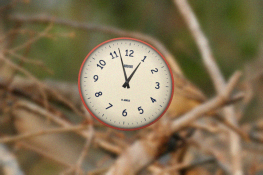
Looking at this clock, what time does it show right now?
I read 12:57
